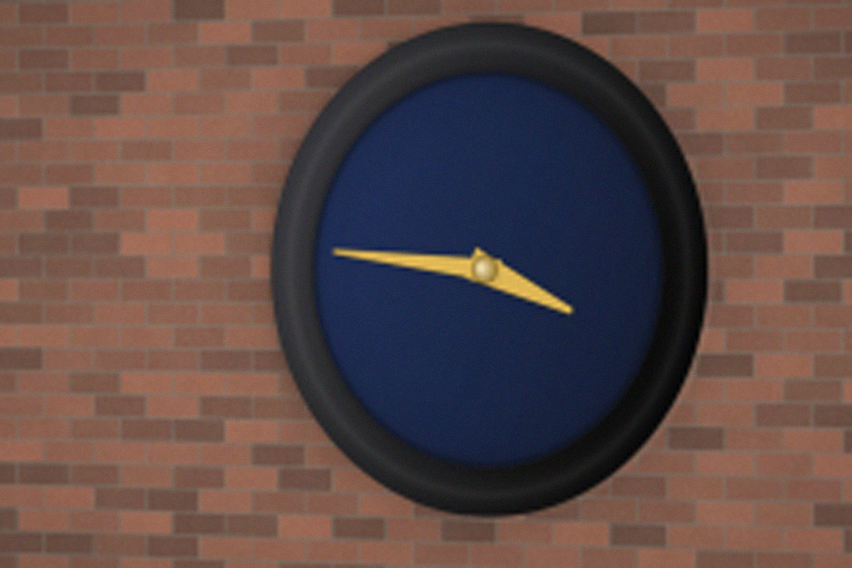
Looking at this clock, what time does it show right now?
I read 3:46
